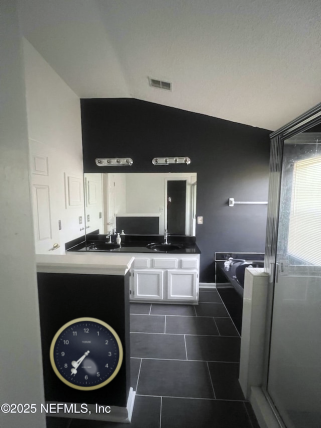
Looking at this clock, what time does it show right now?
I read 7:36
